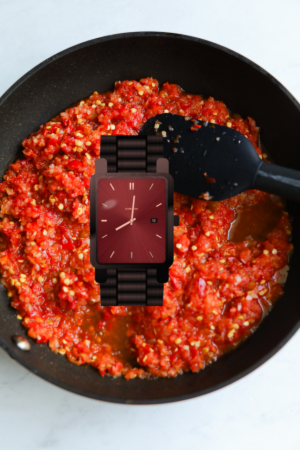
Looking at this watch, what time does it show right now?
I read 8:01
